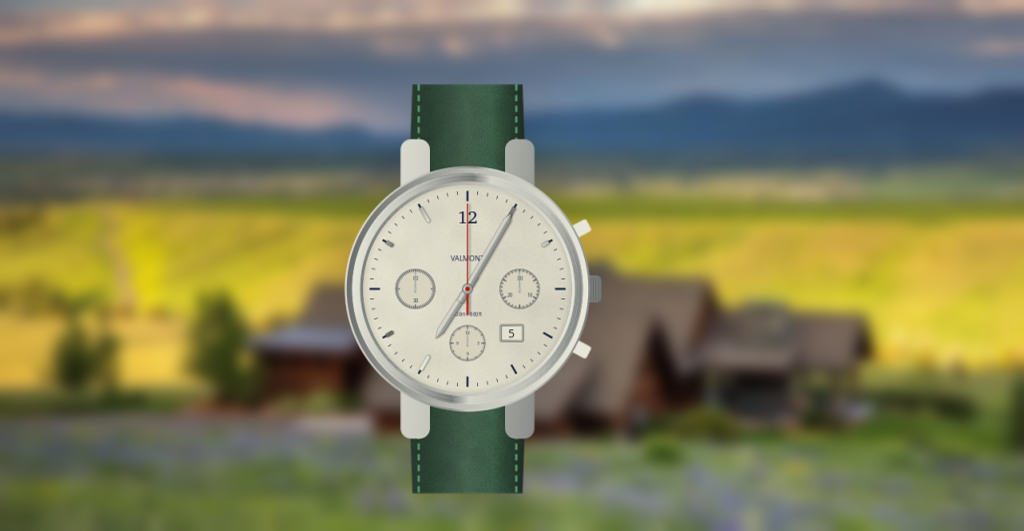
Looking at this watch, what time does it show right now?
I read 7:05
